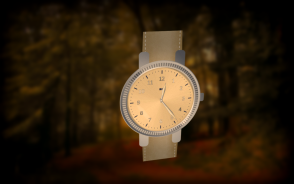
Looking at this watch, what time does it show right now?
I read 12:24
